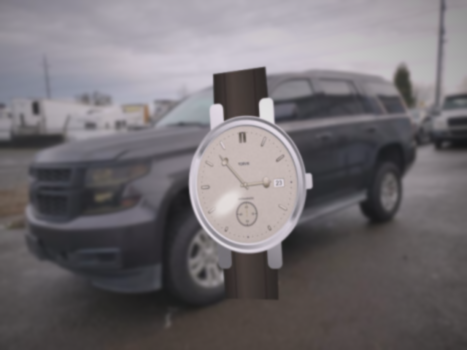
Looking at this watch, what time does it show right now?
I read 2:53
